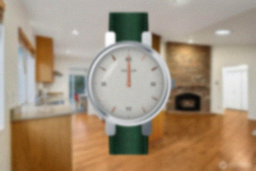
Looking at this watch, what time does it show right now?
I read 12:00
